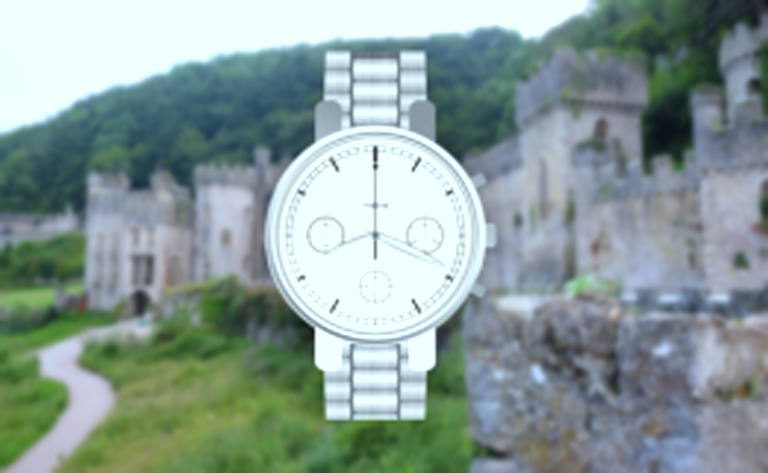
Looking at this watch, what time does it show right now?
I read 8:19
